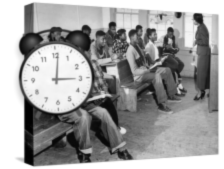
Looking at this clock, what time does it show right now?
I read 3:01
